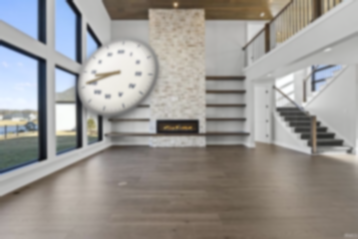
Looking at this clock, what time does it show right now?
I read 8:41
